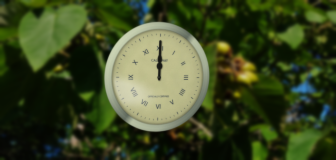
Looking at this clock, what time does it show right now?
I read 12:00
